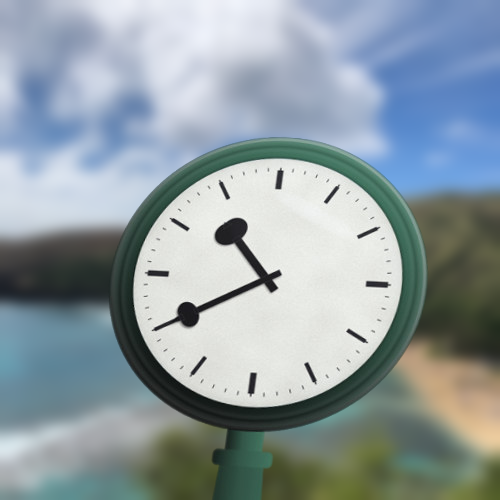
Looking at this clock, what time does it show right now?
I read 10:40
